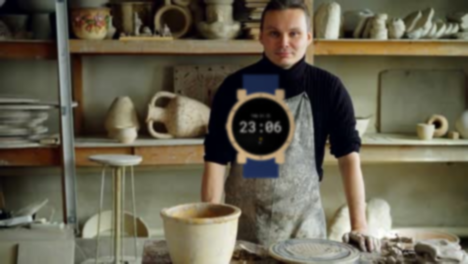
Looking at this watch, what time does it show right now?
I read 23:06
